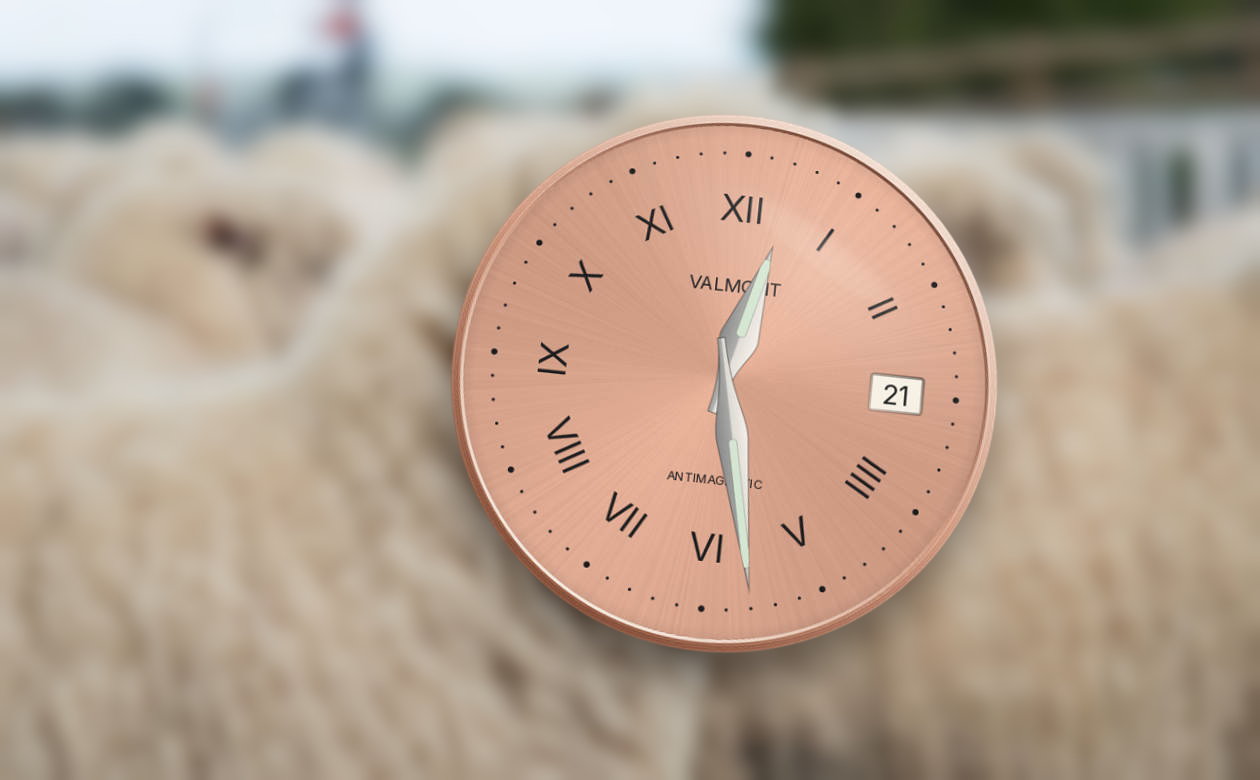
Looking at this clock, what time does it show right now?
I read 12:28
